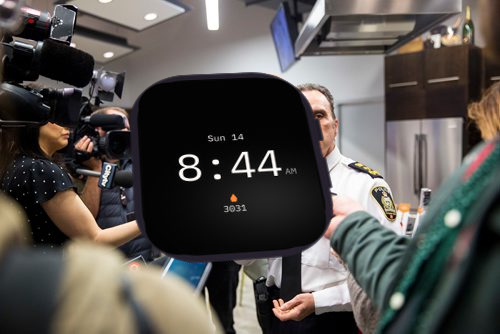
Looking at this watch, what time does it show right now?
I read 8:44
